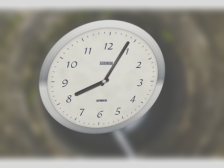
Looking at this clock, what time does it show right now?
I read 8:04
